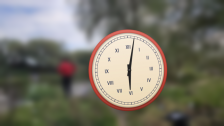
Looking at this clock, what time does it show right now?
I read 6:02
